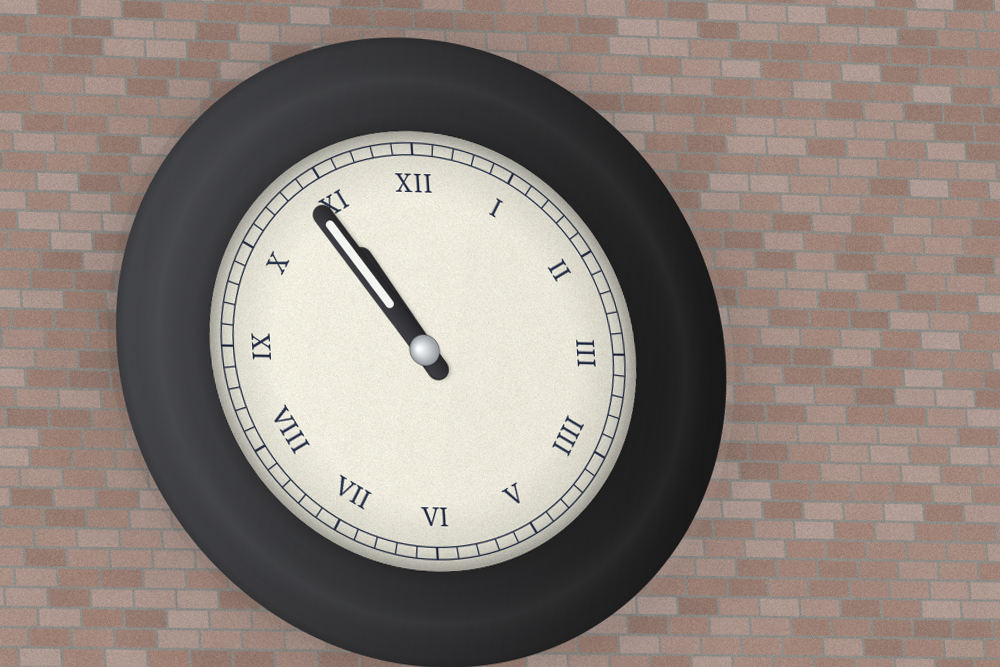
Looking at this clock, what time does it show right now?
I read 10:54
